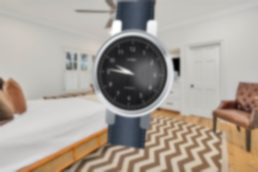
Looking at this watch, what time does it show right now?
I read 9:46
